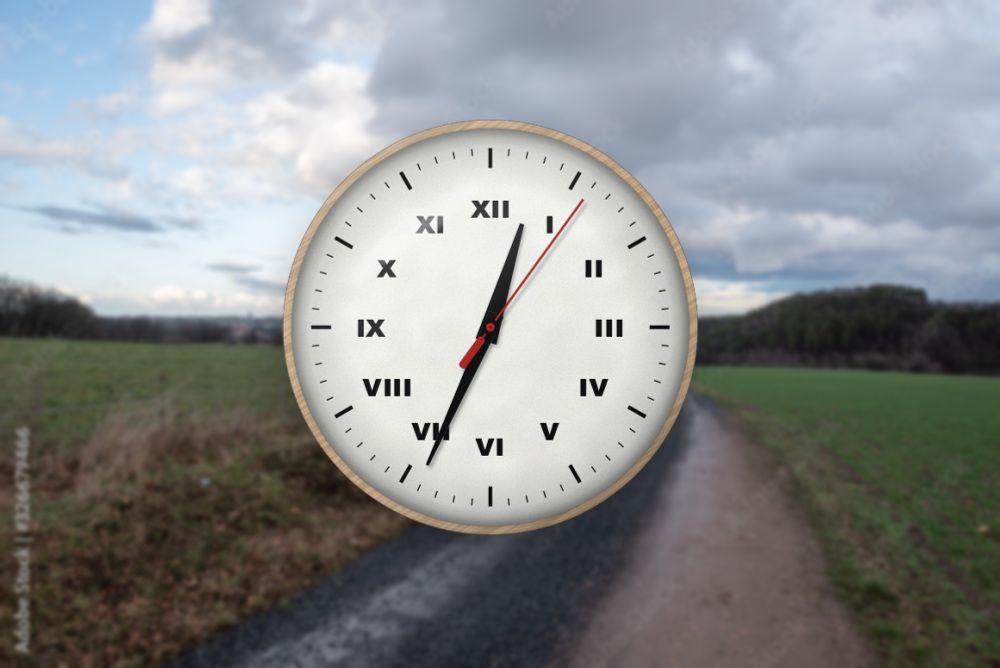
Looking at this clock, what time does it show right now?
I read 12:34:06
